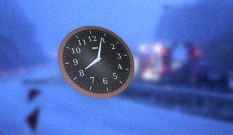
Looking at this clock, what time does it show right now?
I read 8:04
